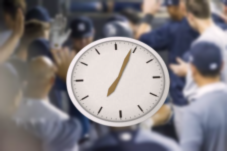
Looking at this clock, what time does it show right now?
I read 7:04
